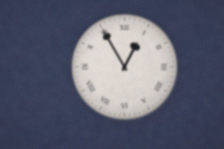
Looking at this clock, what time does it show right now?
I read 12:55
